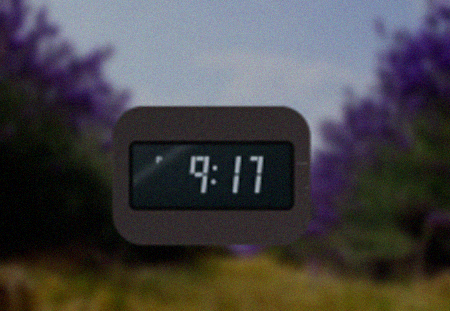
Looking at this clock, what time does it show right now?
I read 9:17
